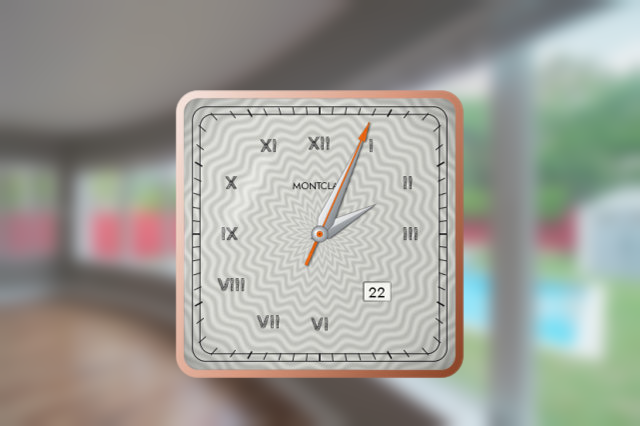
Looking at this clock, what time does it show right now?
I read 2:04:04
